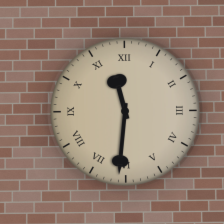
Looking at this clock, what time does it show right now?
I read 11:31
